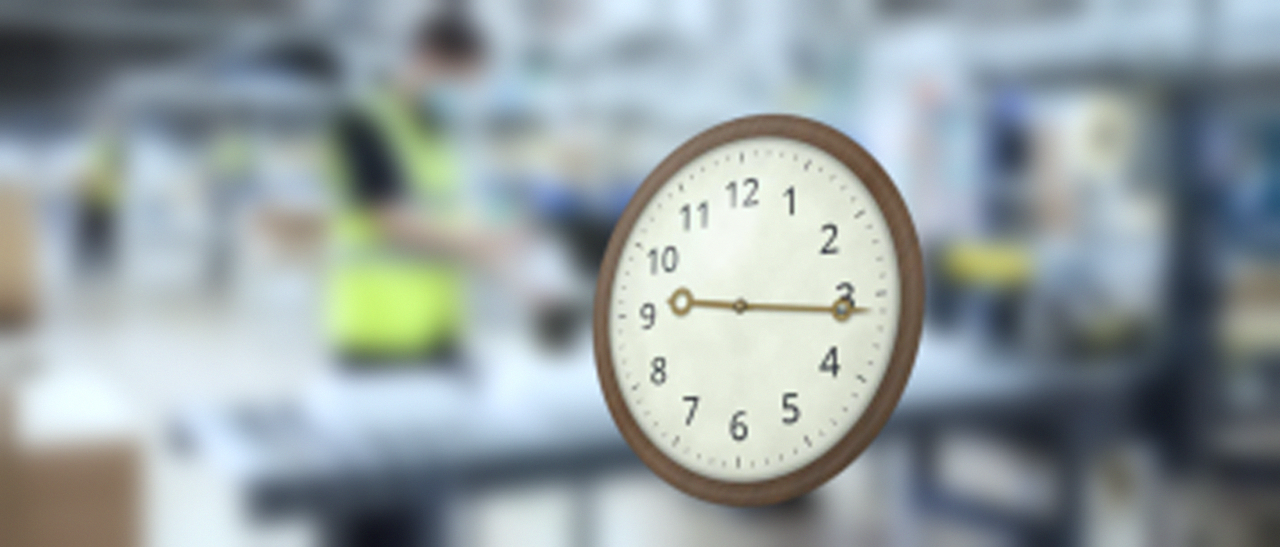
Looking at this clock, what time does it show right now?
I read 9:16
